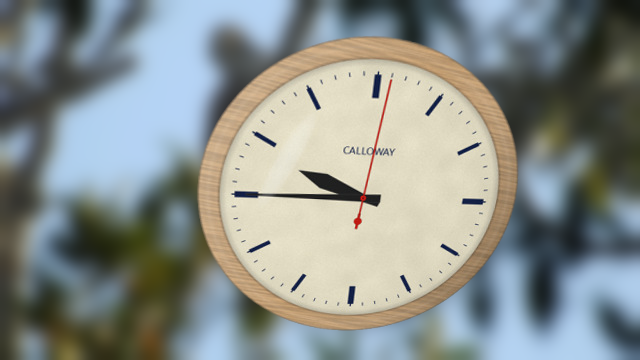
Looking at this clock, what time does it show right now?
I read 9:45:01
